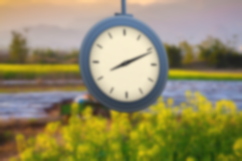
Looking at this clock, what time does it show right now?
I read 8:11
